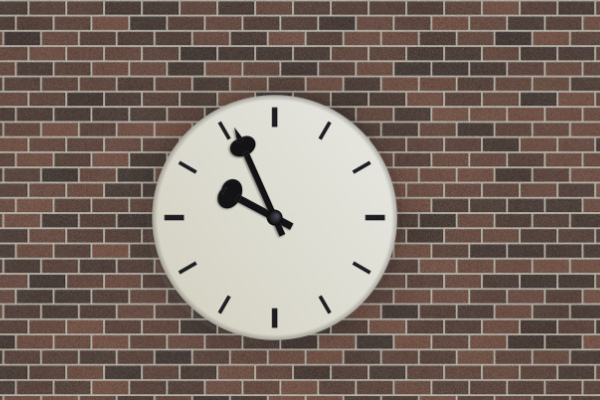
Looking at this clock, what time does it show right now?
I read 9:56
